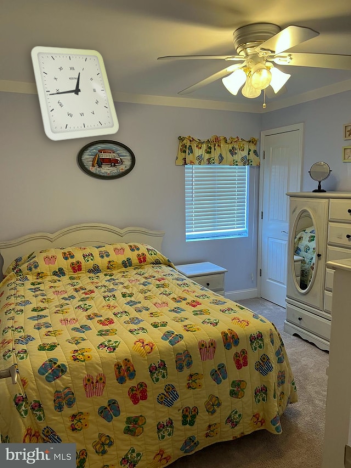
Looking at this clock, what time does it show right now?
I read 12:44
